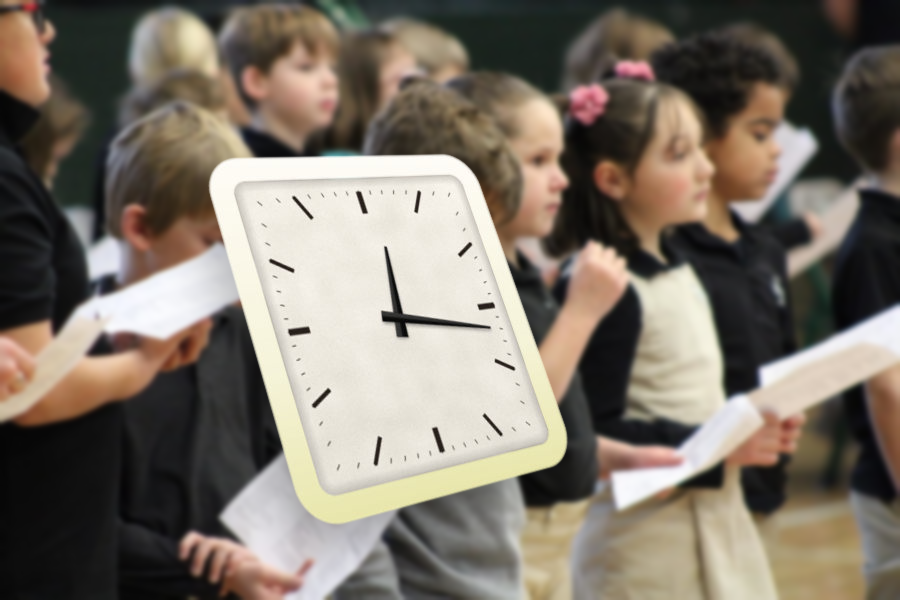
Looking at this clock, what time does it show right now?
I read 12:17
